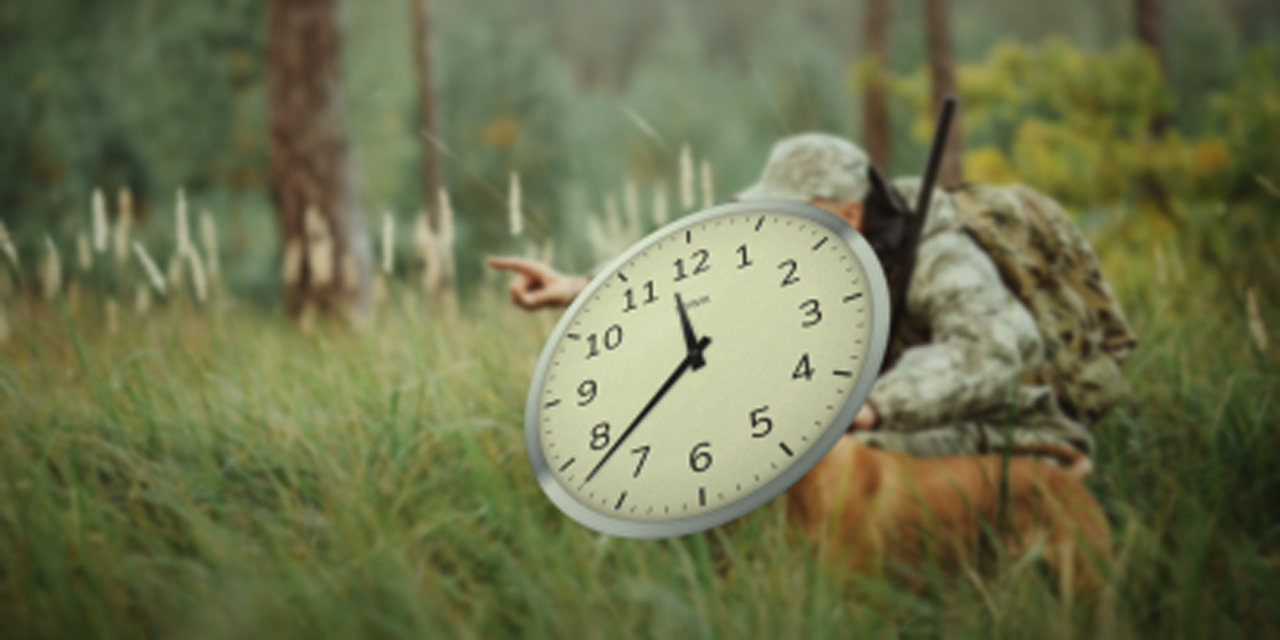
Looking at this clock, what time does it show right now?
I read 11:38
